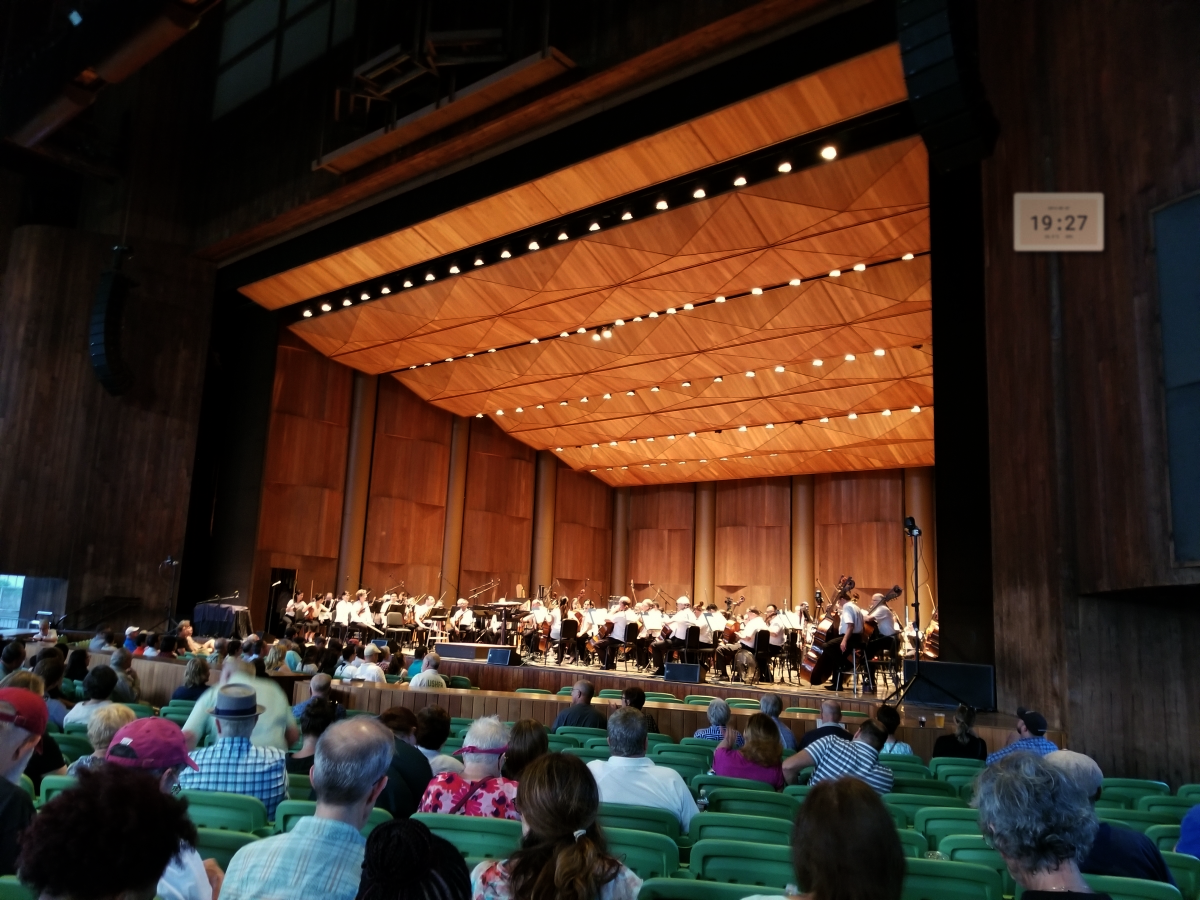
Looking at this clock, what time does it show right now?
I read 19:27
